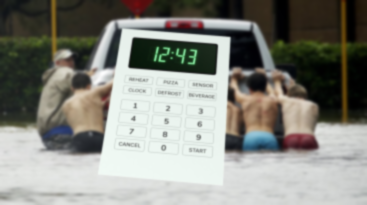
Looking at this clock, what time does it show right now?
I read 12:43
